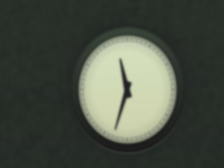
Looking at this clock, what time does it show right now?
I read 11:33
